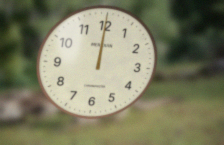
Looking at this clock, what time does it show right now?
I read 12:00
